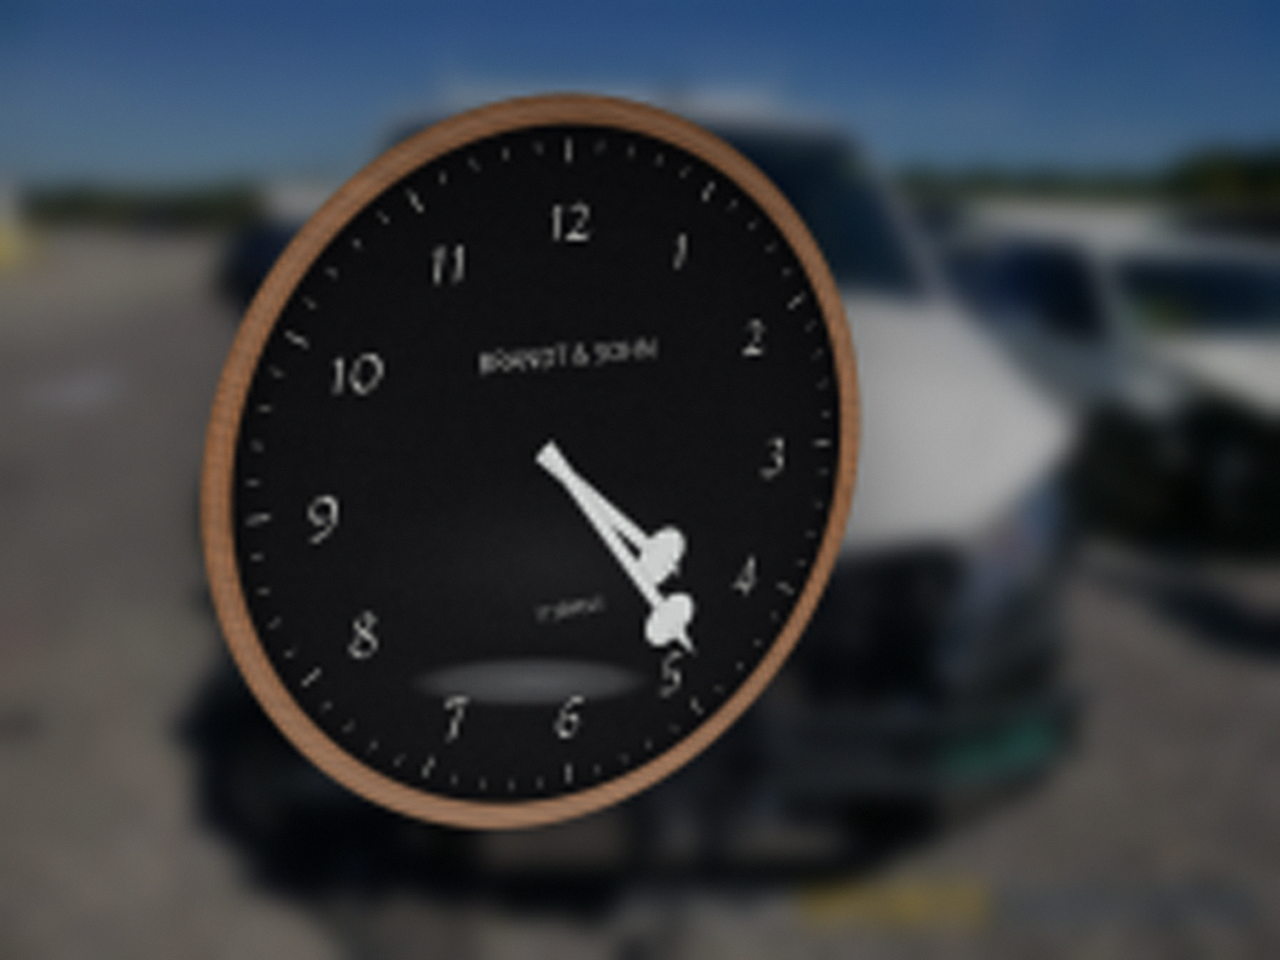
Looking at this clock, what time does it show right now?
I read 4:24
